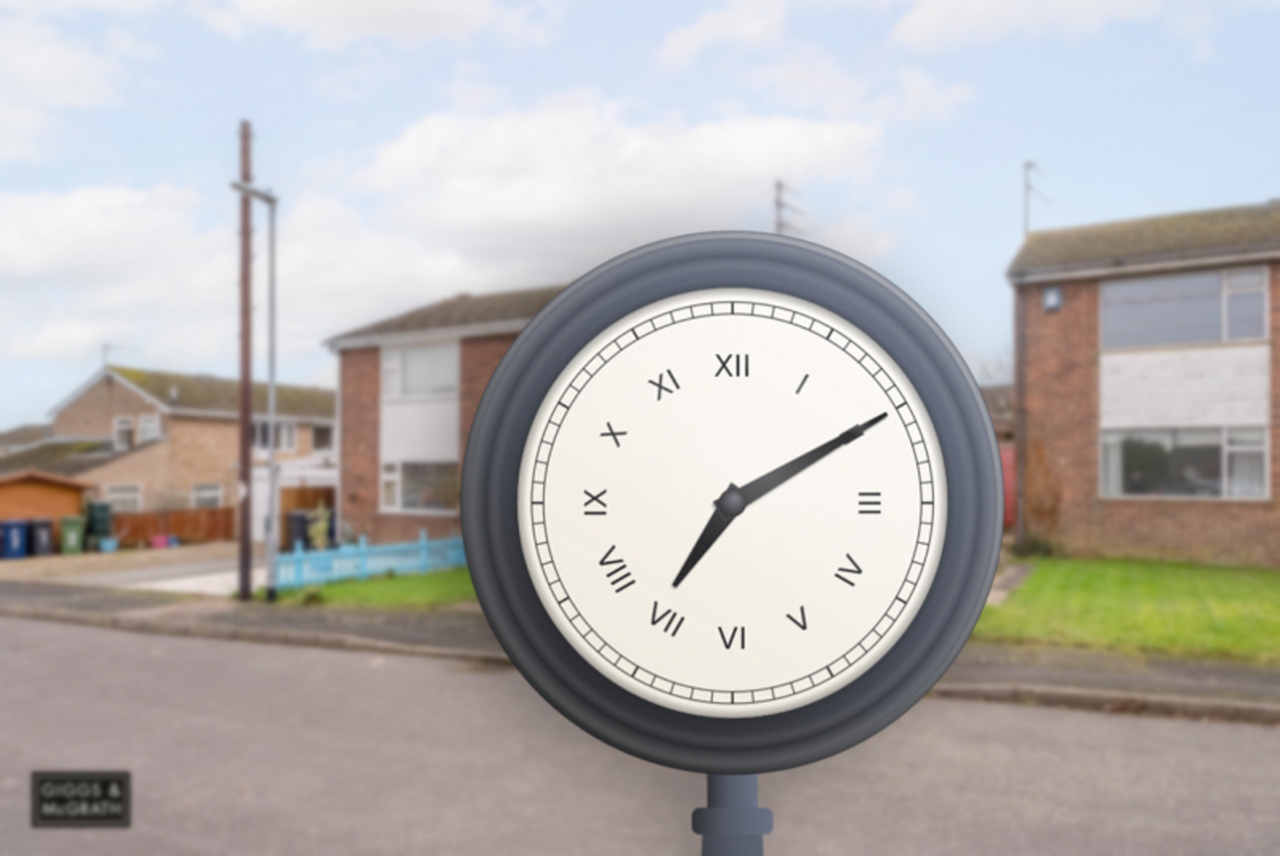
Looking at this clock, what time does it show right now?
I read 7:10
